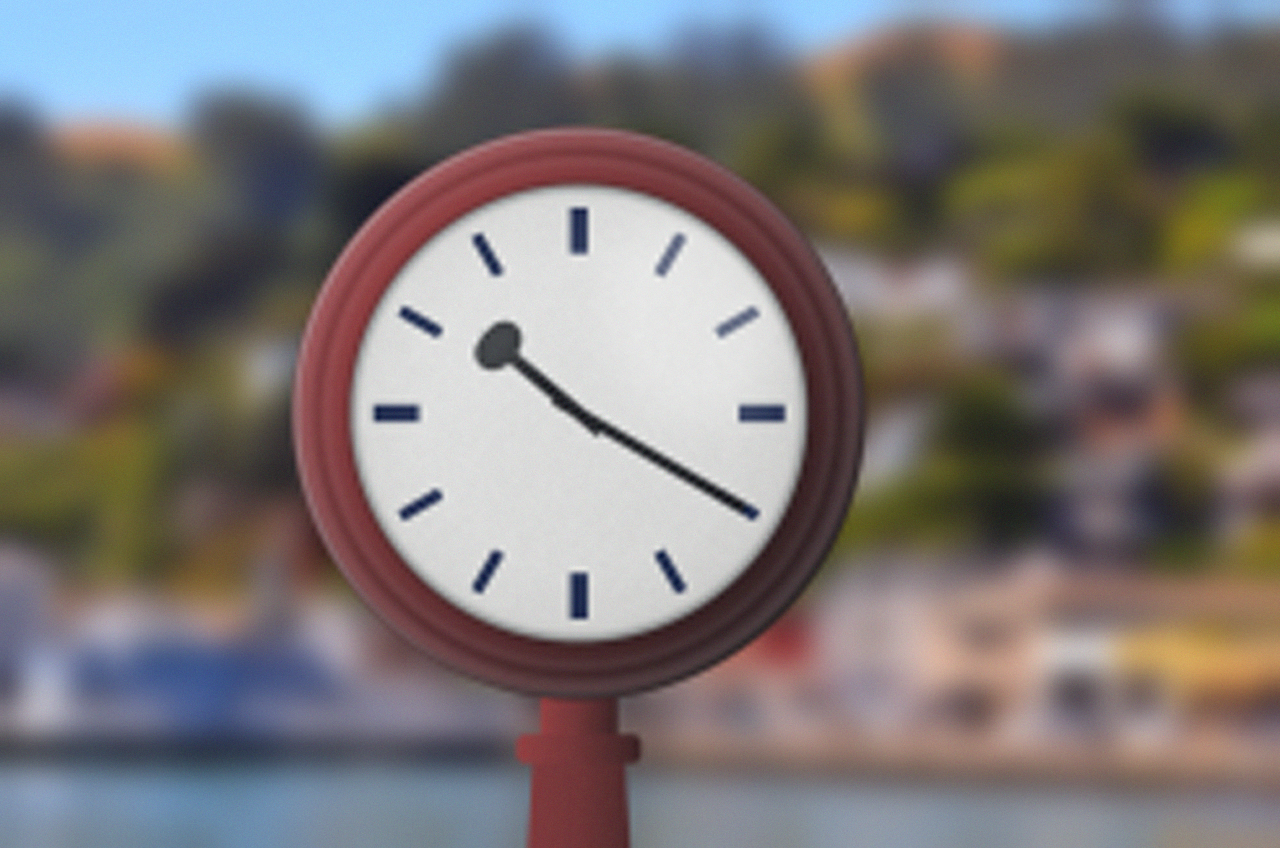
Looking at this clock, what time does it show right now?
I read 10:20
